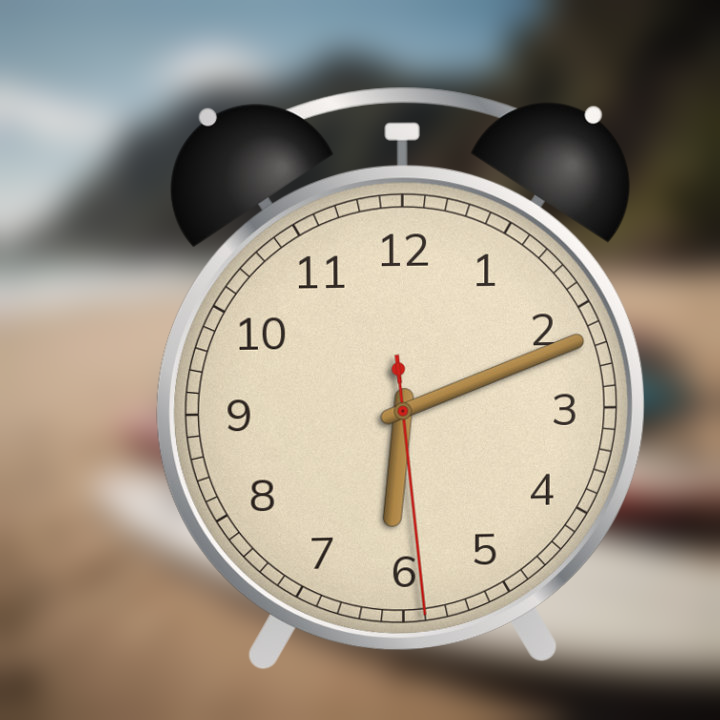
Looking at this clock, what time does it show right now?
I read 6:11:29
